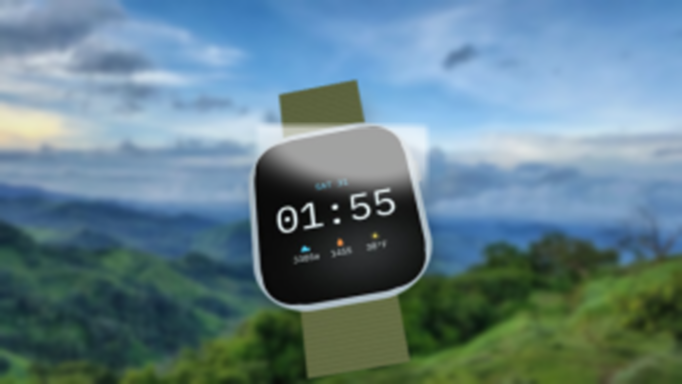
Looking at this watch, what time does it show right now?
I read 1:55
